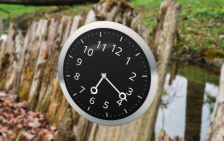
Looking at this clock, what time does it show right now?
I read 6:18
